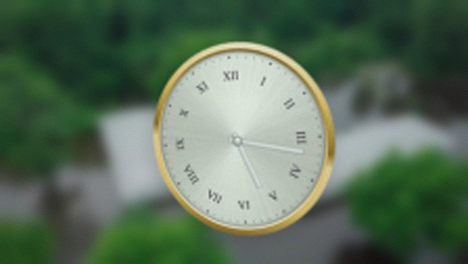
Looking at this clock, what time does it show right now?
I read 5:17
